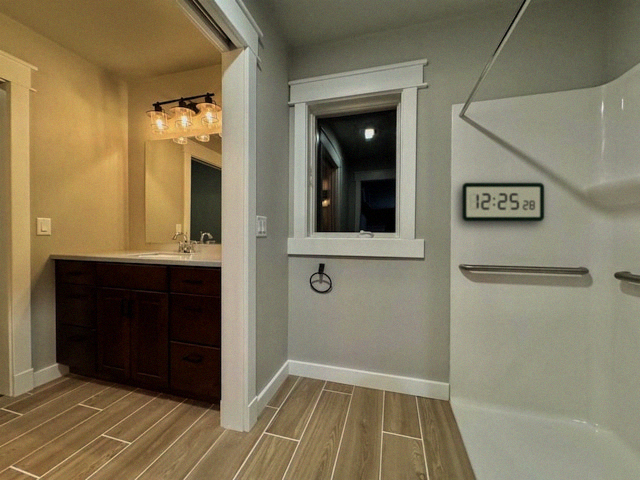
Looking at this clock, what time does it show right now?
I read 12:25
